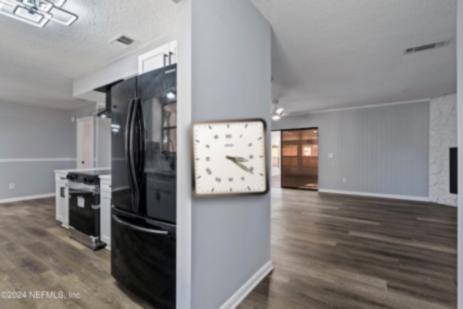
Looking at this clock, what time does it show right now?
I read 3:21
